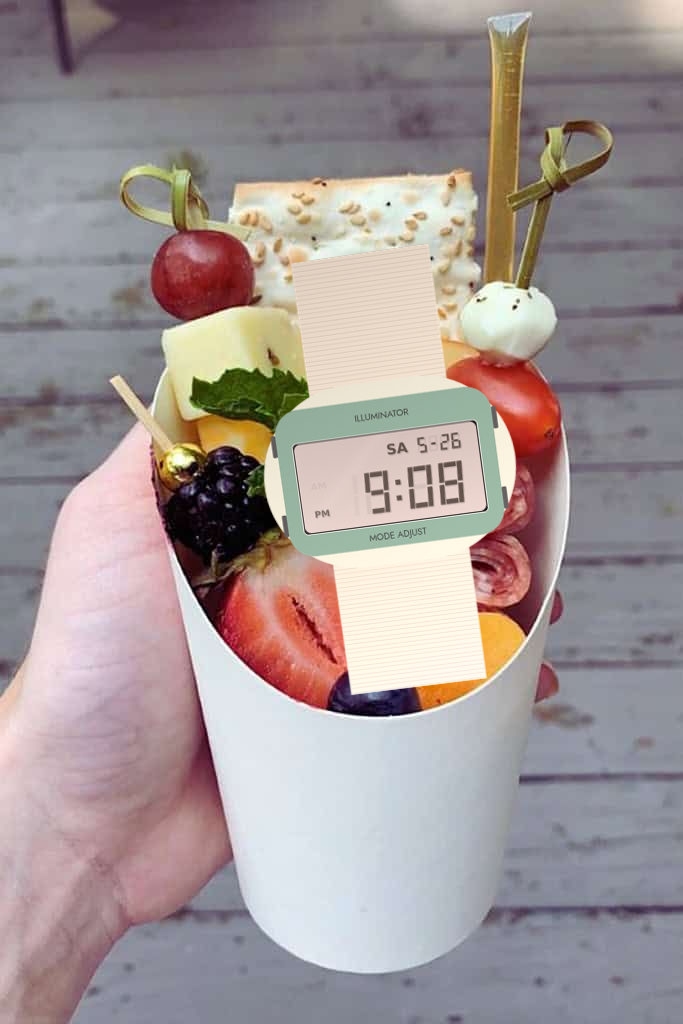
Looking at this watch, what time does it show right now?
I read 9:08
